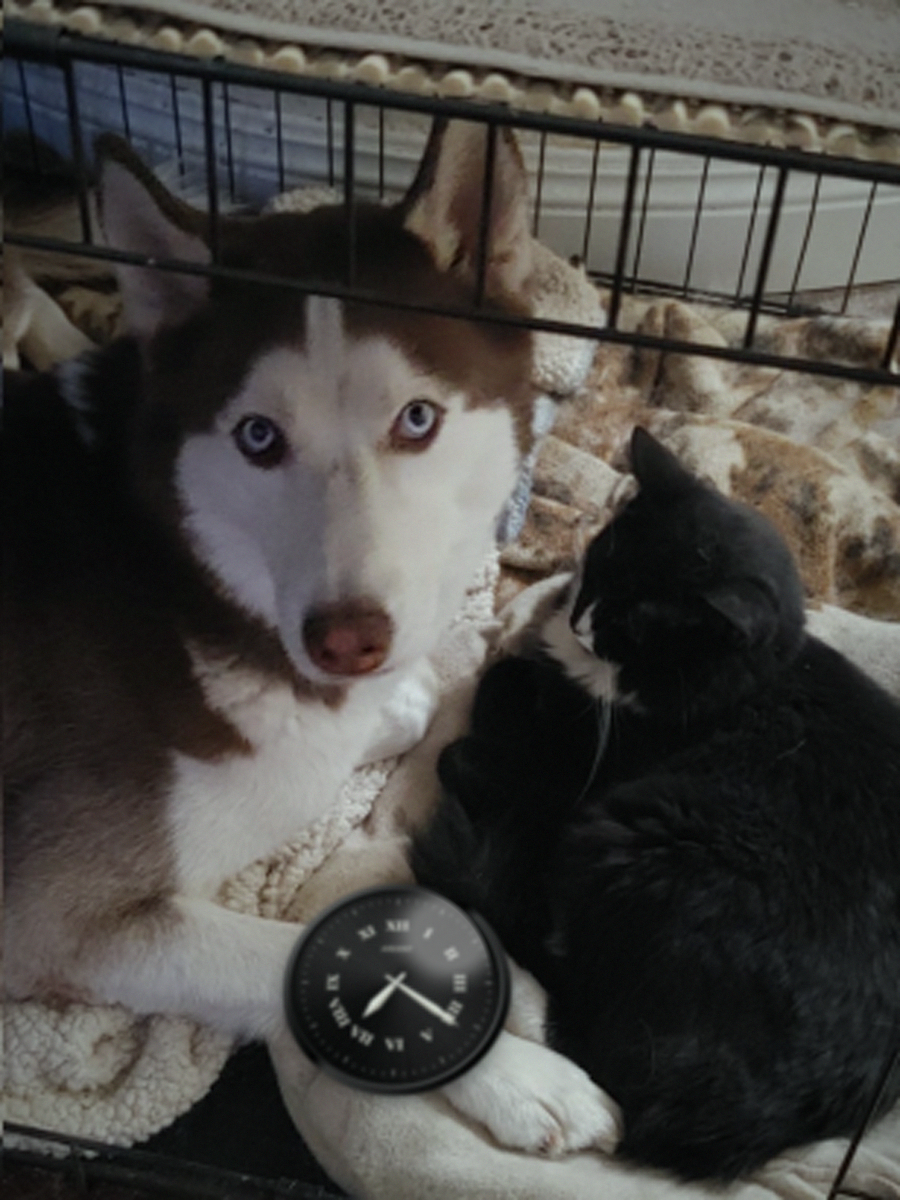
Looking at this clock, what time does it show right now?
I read 7:21
